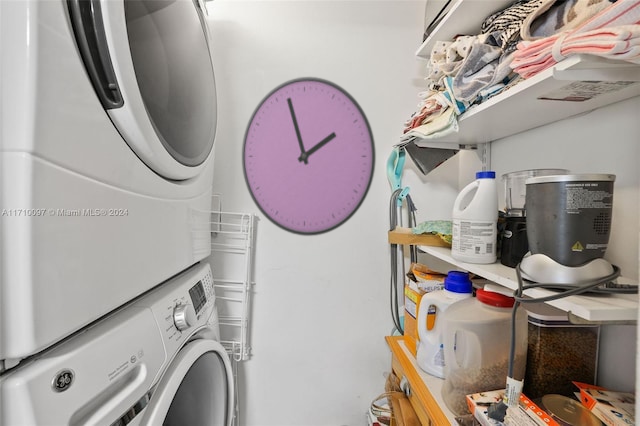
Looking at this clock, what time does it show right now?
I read 1:57
